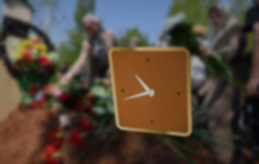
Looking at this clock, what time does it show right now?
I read 10:42
